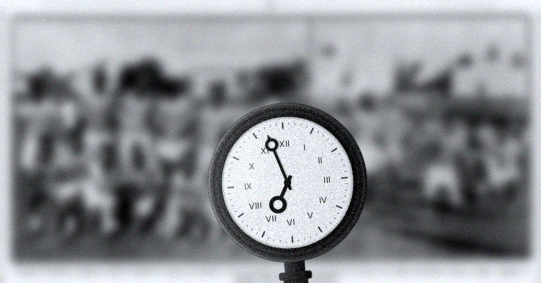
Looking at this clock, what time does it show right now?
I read 6:57
